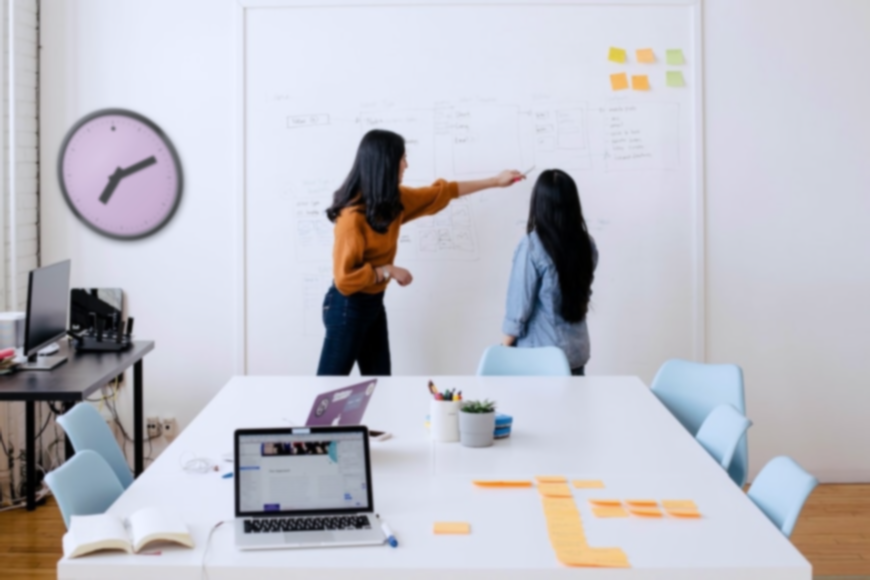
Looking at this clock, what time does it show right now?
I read 7:11
